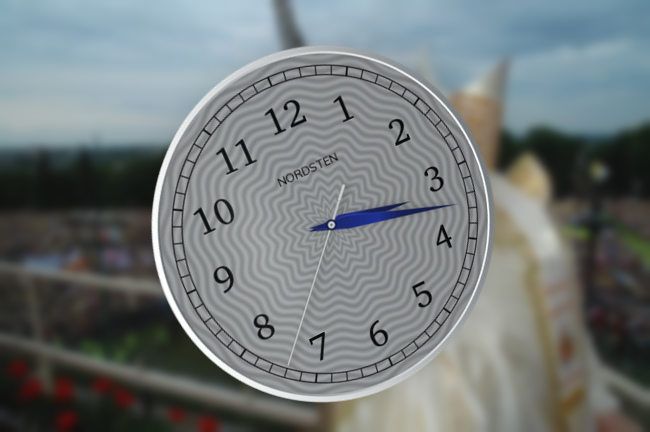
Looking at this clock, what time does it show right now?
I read 3:17:37
